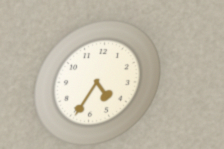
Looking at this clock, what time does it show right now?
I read 4:34
